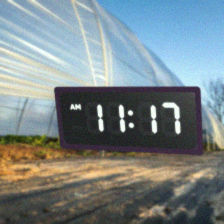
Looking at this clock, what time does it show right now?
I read 11:17
